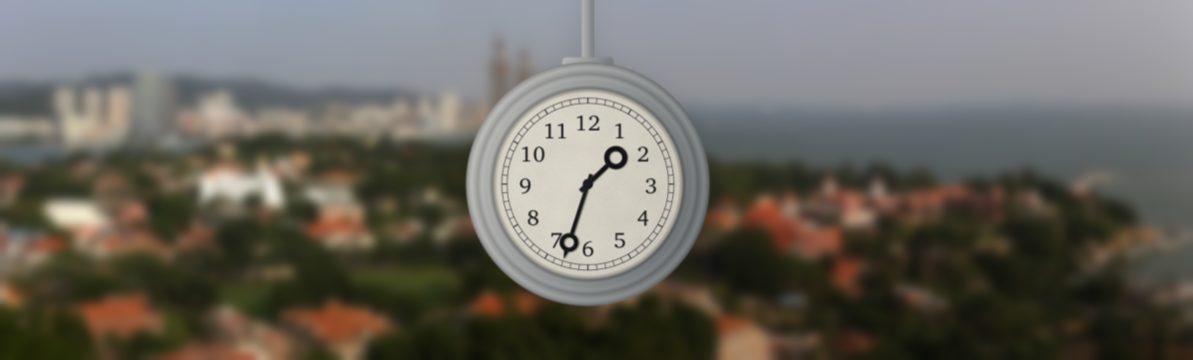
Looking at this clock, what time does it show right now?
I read 1:33
